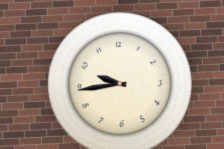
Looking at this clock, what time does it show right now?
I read 9:44
